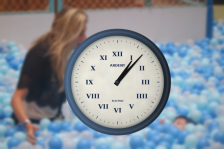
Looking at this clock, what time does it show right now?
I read 1:07
